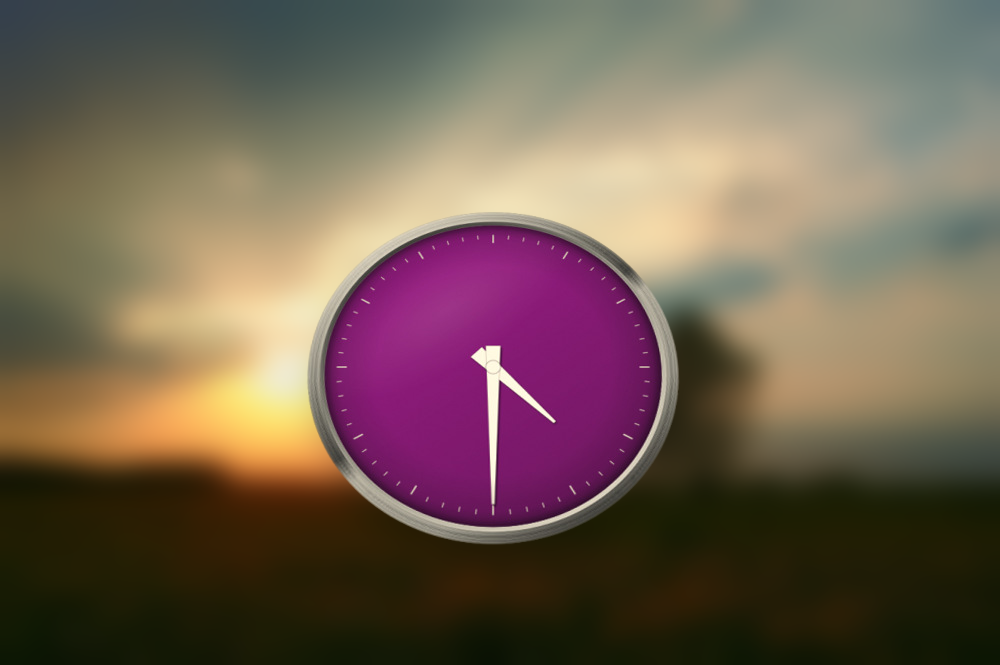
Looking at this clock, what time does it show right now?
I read 4:30
